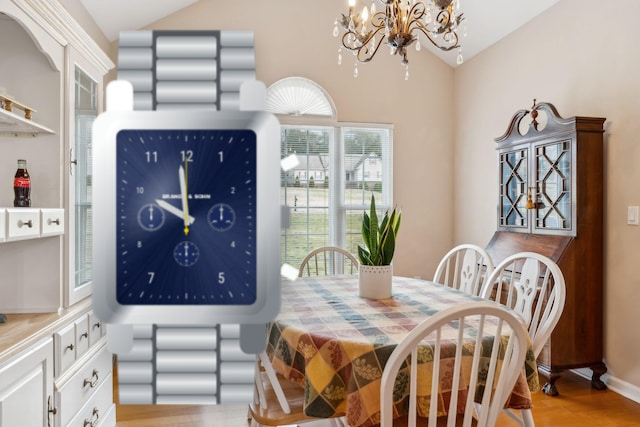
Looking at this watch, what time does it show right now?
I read 9:59
